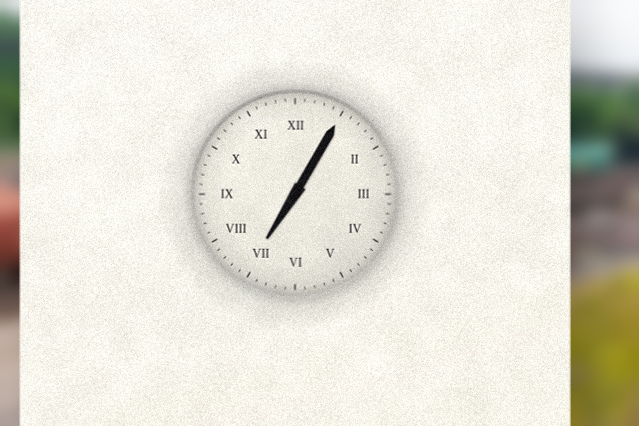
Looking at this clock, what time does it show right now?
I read 7:05
